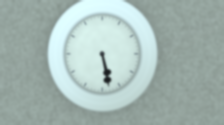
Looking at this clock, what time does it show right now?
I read 5:28
